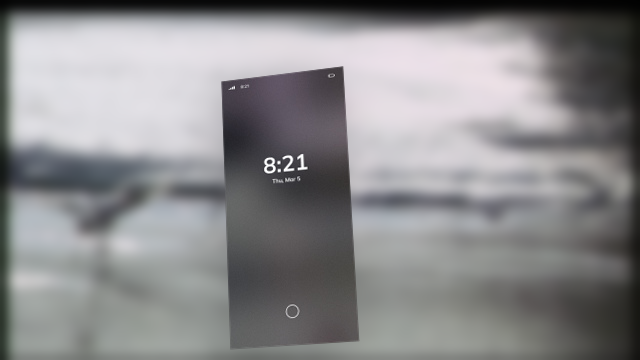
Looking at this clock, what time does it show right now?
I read 8:21
